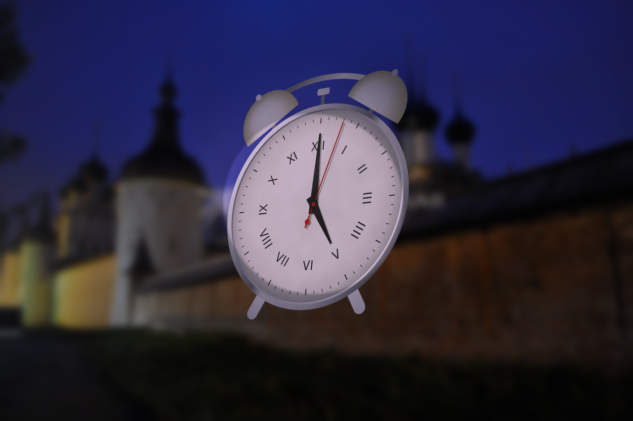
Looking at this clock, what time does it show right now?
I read 5:00:03
